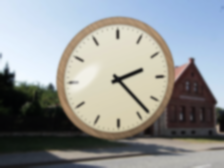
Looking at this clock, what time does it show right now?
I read 2:23
